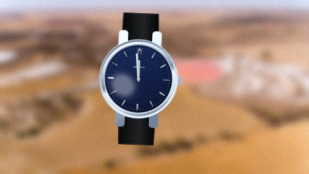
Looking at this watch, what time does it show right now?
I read 11:59
